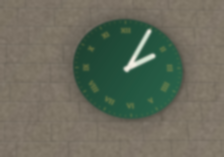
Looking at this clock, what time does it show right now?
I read 2:05
